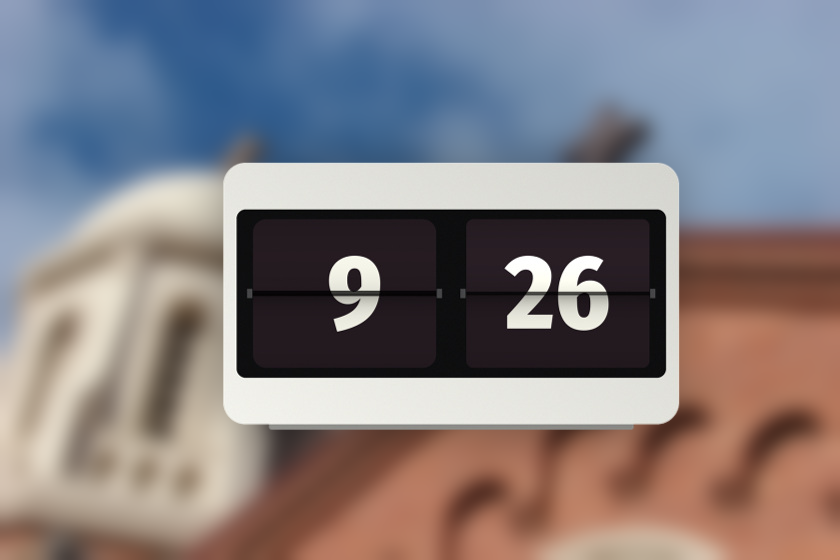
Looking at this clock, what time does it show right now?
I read 9:26
